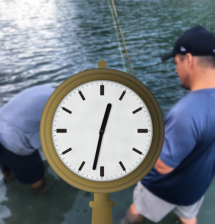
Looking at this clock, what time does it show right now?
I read 12:32
